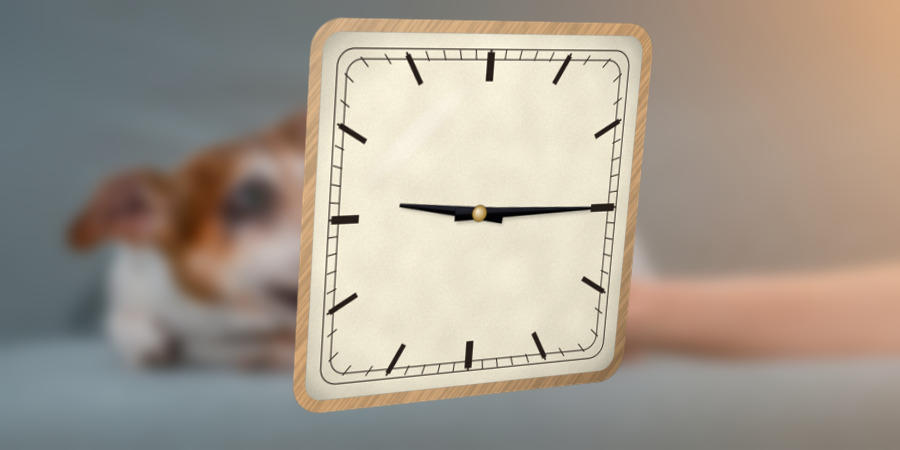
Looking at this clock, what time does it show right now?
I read 9:15
